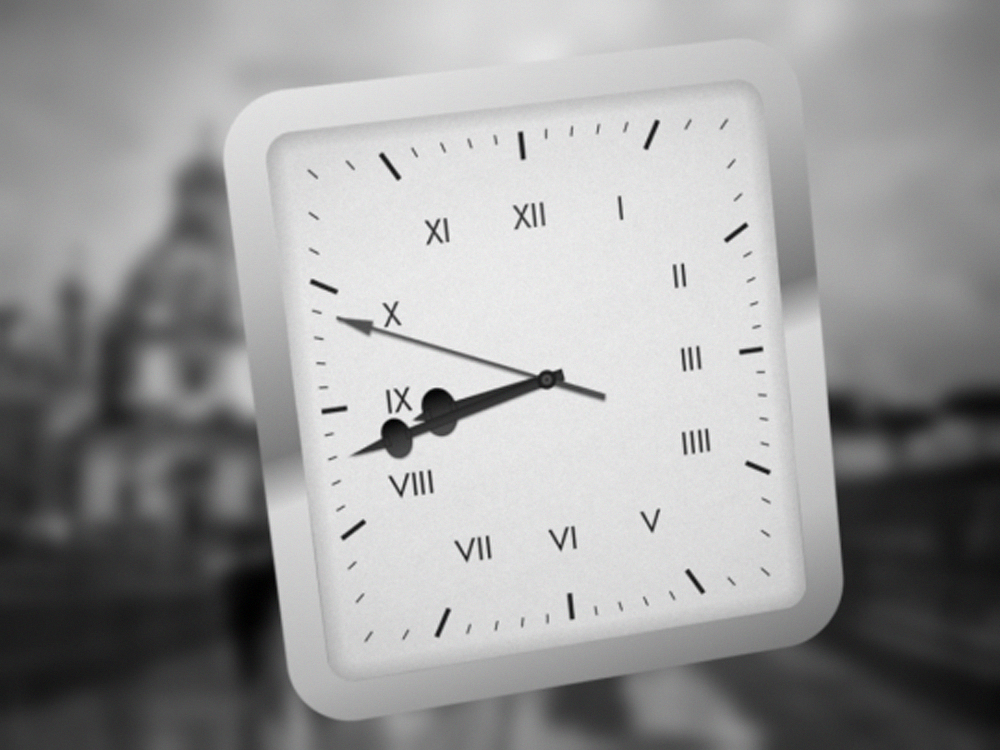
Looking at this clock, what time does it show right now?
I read 8:42:49
